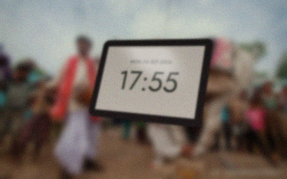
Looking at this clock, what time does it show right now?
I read 17:55
